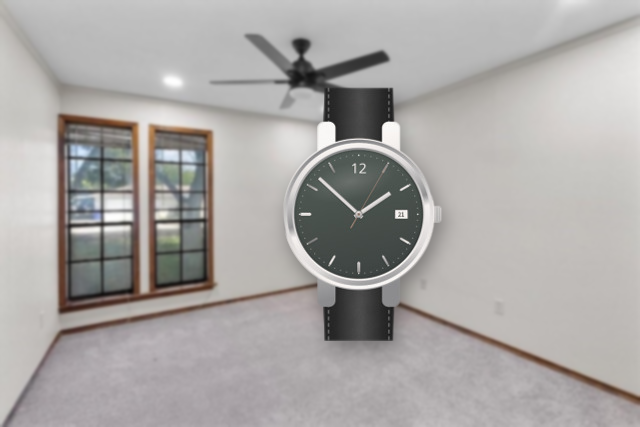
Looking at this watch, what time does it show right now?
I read 1:52:05
